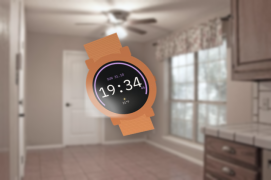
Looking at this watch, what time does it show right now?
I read 19:34
